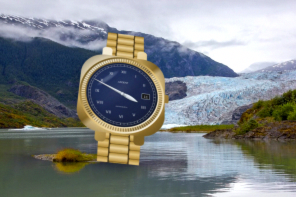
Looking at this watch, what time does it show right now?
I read 3:49
